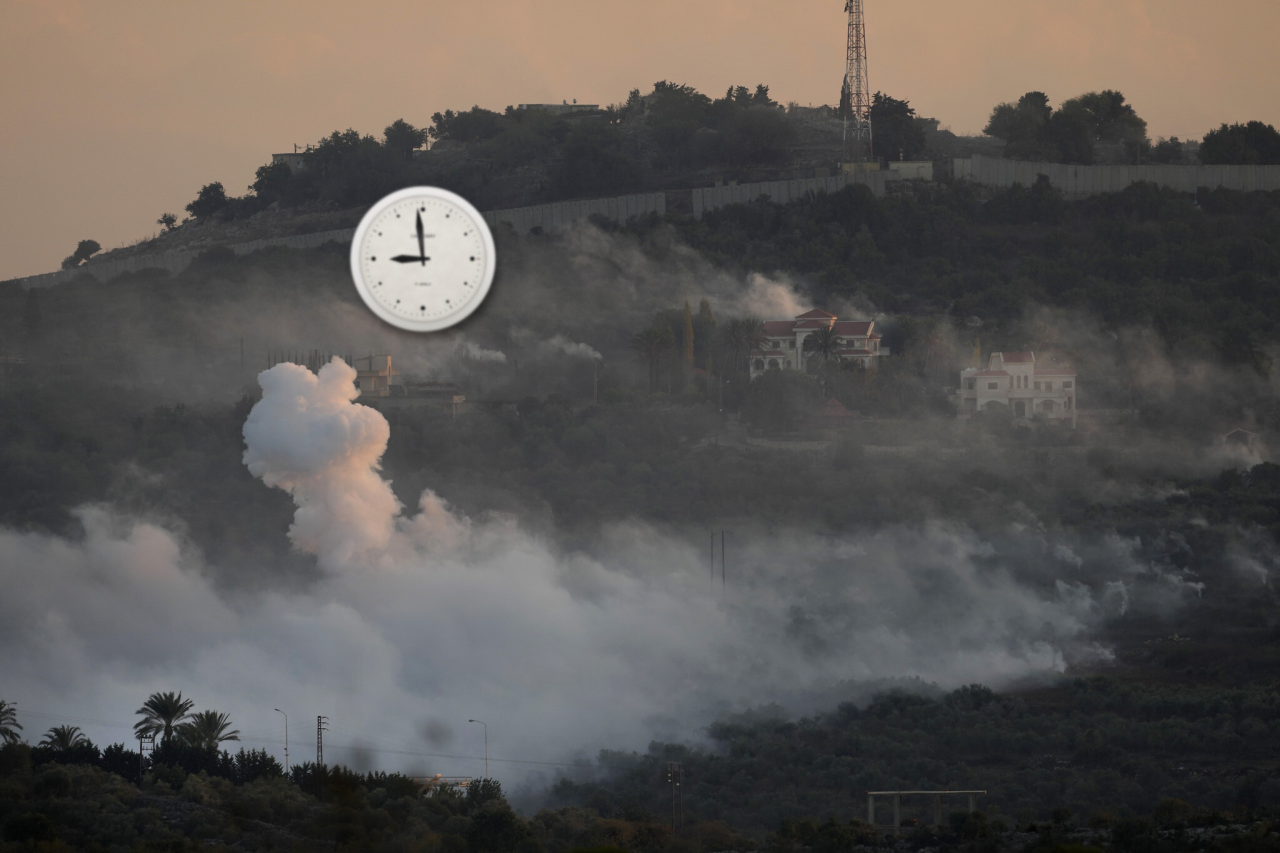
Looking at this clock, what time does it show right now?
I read 8:59
